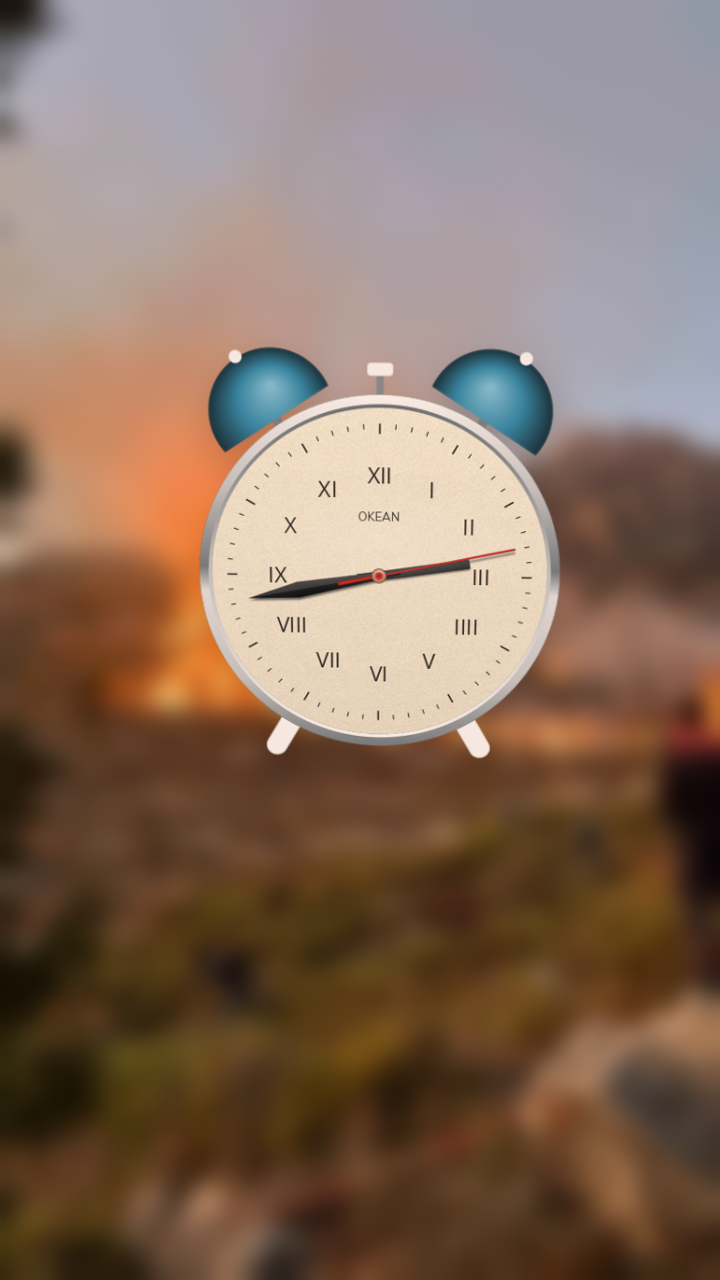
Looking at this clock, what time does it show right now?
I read 2:43:13
